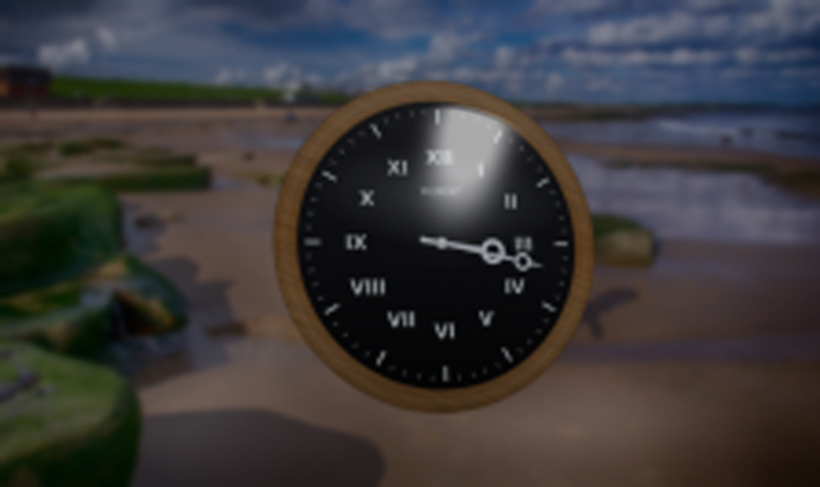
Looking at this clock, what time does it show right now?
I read 3:17
